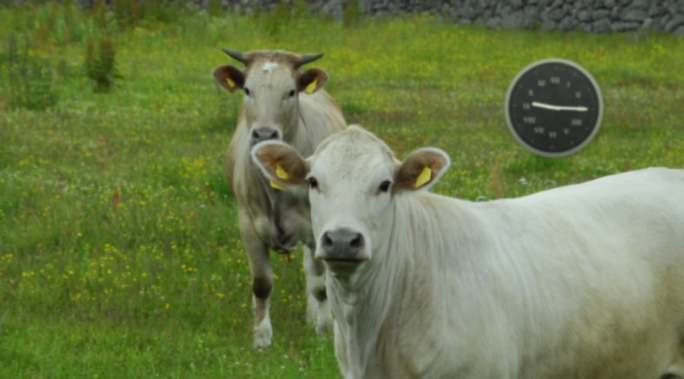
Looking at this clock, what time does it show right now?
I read 9:15
